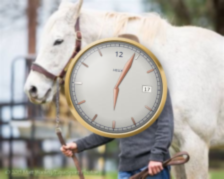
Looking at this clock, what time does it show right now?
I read 6:04
